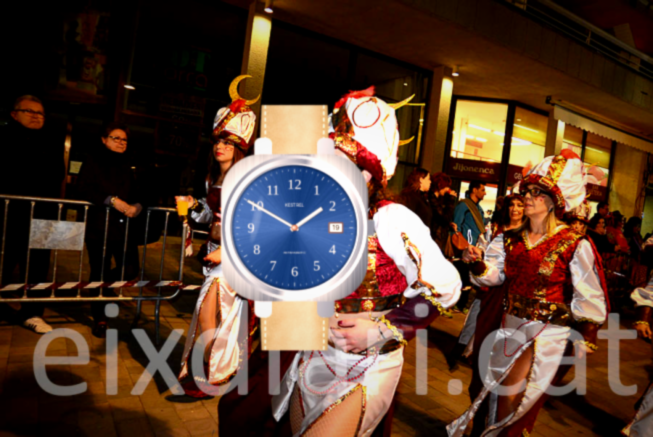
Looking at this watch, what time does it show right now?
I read 1:50
